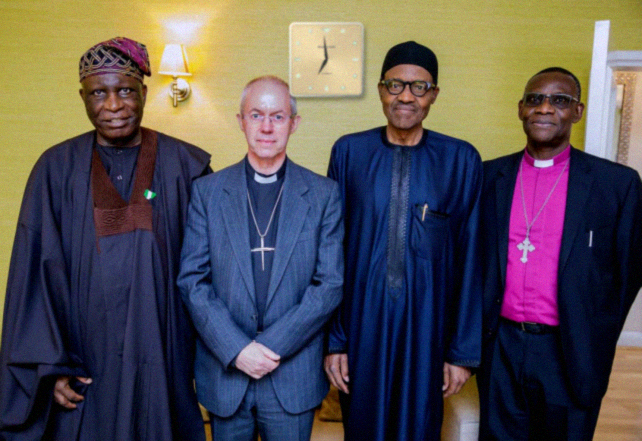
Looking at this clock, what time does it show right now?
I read 6:59
